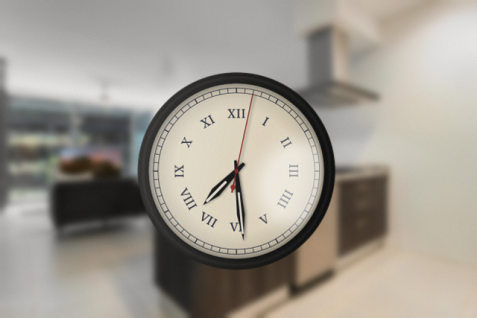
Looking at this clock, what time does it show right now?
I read 7:29:02
